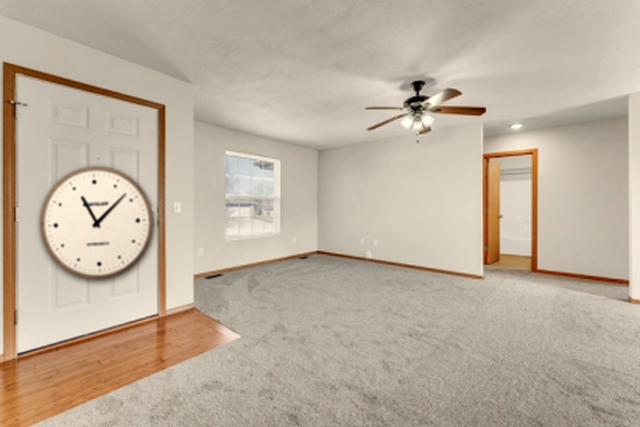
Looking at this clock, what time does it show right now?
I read 11:08
